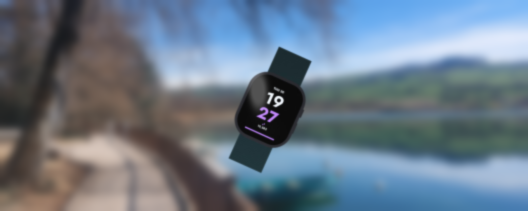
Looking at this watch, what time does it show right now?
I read 19:27
